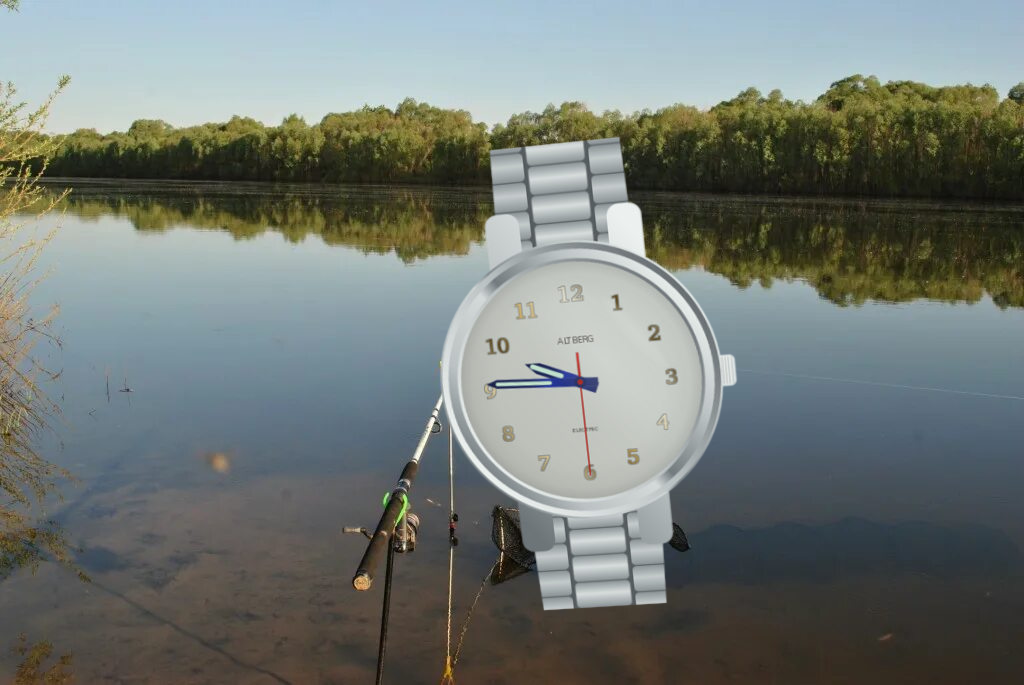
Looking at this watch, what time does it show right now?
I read 9:45:30
